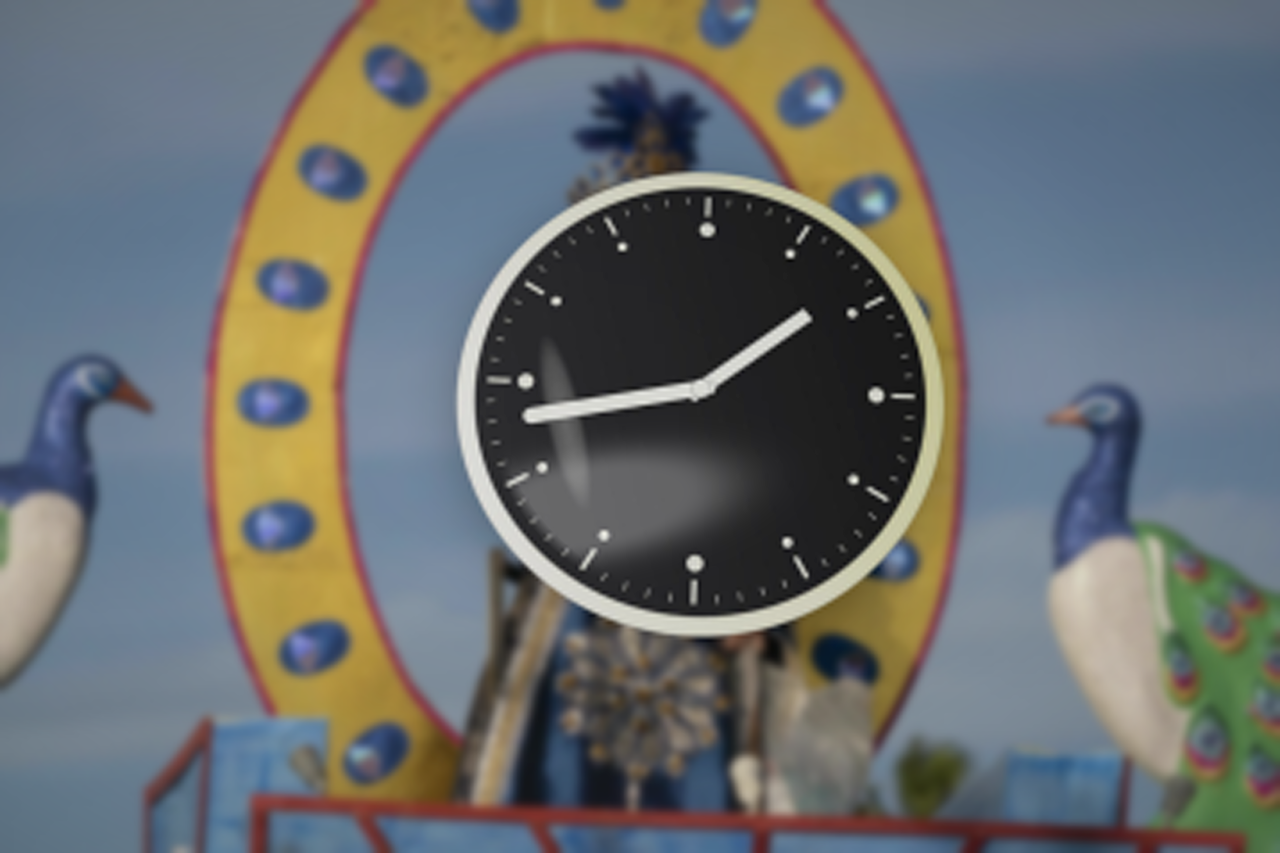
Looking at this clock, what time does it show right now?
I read 1:43
